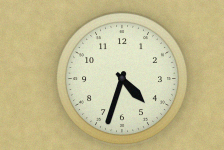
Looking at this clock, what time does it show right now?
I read 4:33
